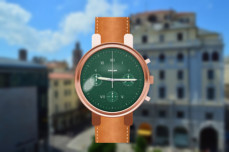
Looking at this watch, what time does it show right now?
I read 9:15
